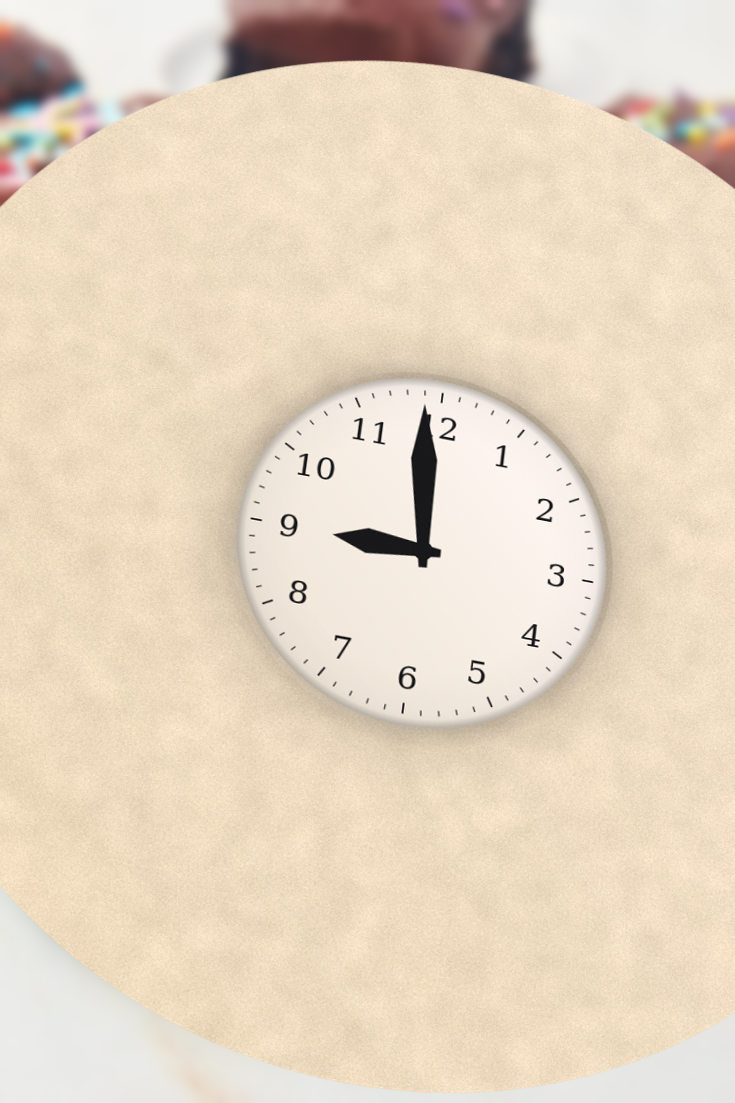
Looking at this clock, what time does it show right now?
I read 8:59
